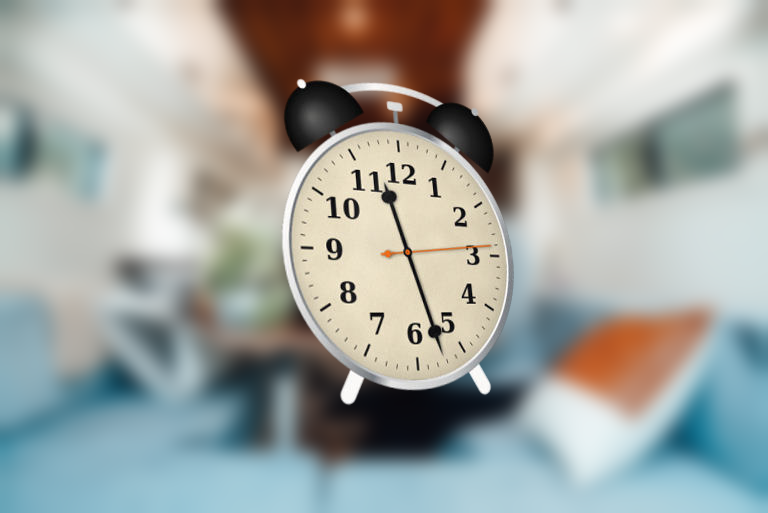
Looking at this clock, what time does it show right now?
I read 11:27:14
